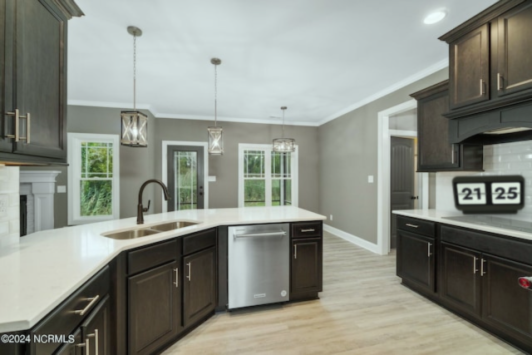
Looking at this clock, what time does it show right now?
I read 21:25
